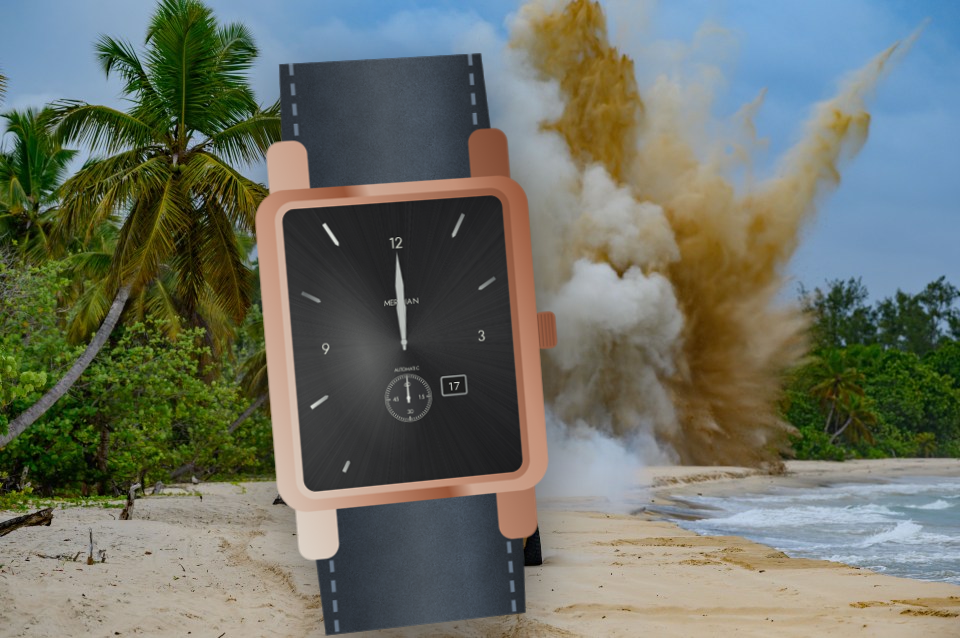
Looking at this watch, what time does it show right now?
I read 12:00
